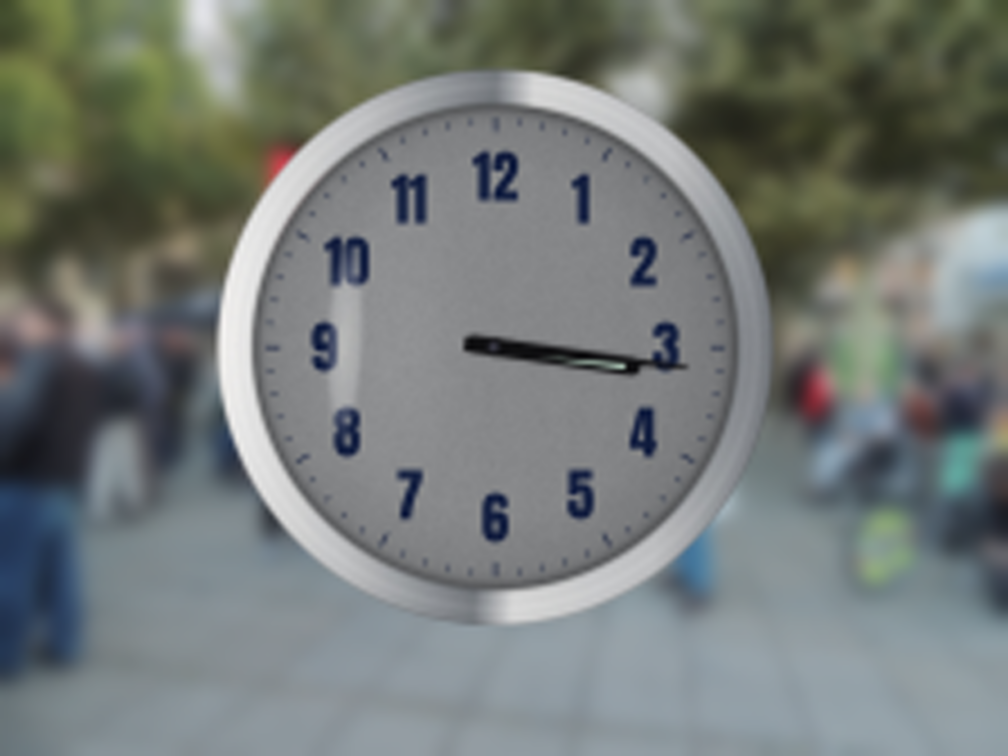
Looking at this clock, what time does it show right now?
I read 3:16
